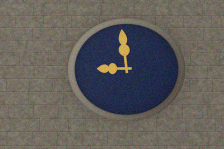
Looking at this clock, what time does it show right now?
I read 8:59
